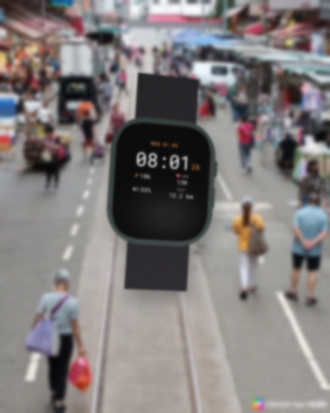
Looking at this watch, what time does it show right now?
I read 8:01
